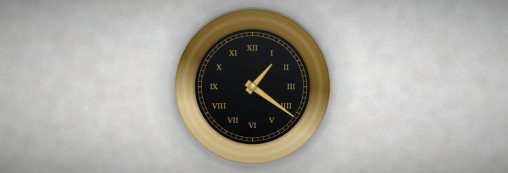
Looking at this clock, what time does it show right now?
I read 1:21
